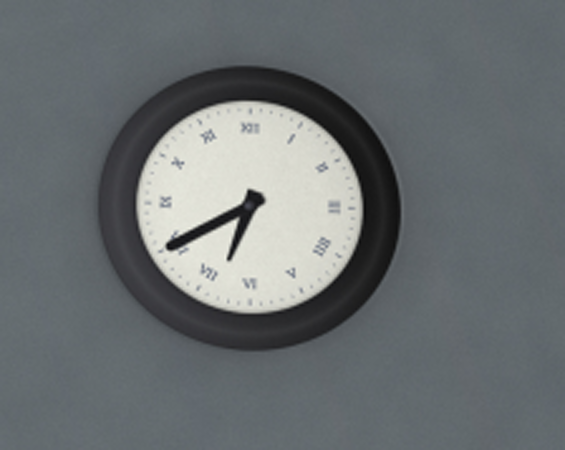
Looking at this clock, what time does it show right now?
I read 6:40
